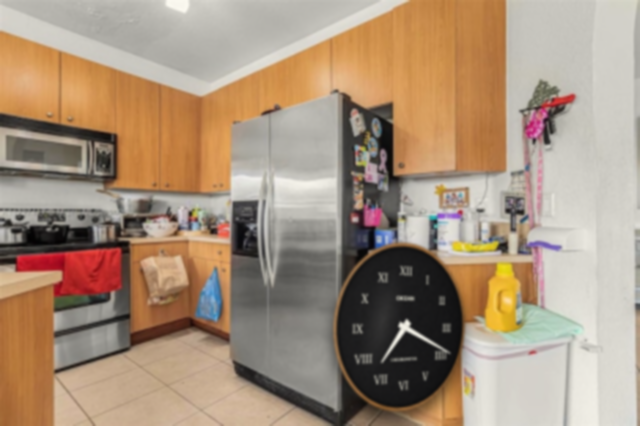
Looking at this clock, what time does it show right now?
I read 7:19
